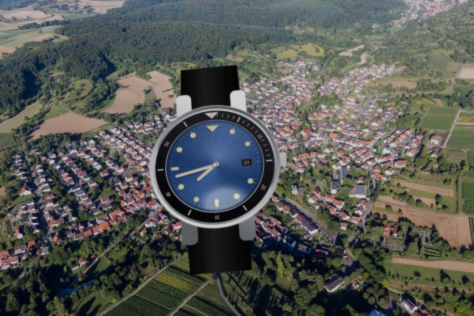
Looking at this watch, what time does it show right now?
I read 7:43
